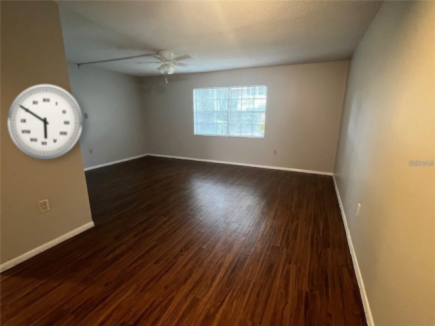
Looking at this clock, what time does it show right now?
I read 5:50
